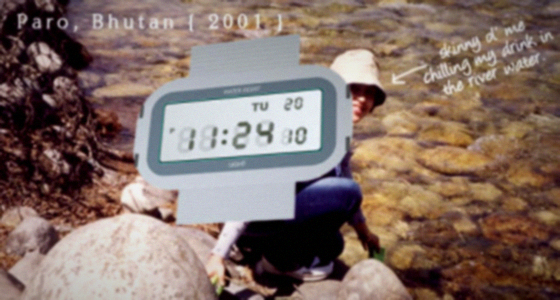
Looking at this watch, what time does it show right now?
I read 11:24:10
